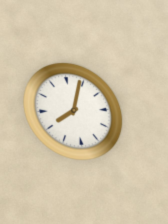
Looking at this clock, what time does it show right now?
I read 8:04
